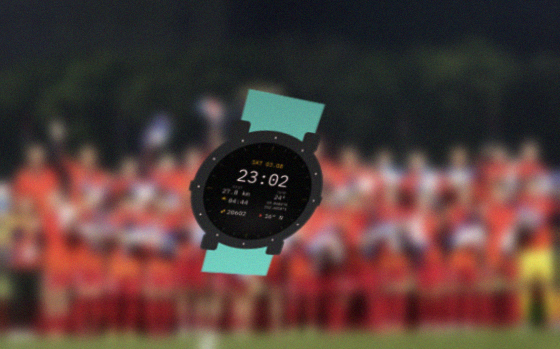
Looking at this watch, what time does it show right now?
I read 23:02
